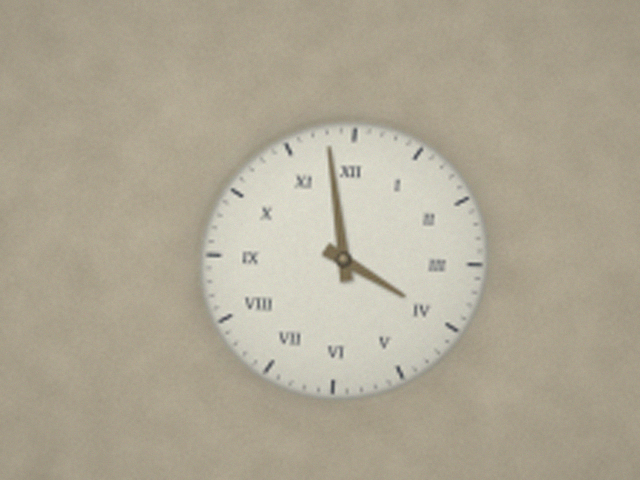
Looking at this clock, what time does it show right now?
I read 3:58
